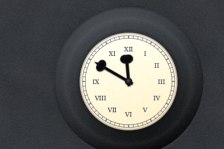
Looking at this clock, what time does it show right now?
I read 11:50
